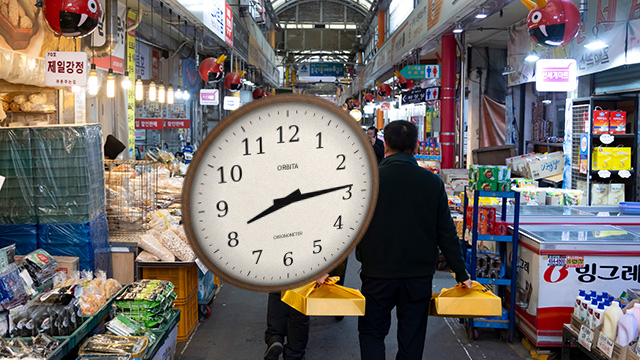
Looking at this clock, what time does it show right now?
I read 8:14
